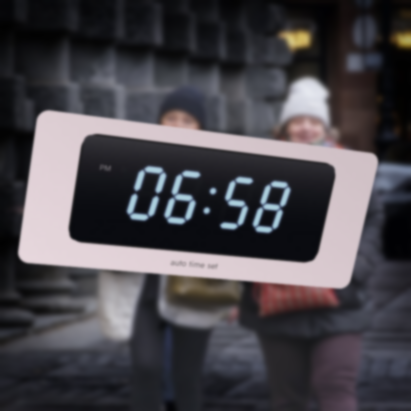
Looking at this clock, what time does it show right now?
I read 6:58
